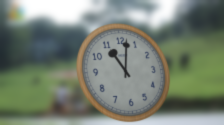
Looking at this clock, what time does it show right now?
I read 11:02
